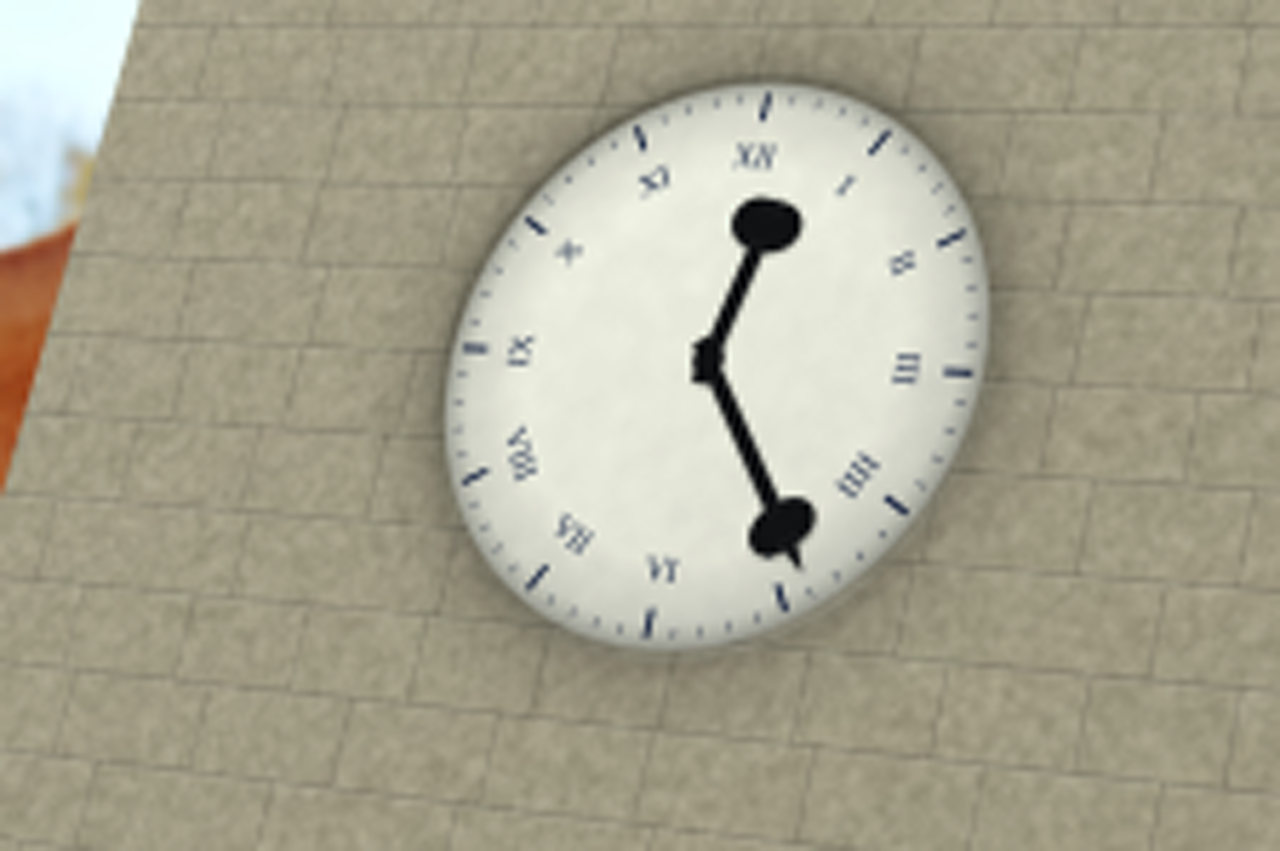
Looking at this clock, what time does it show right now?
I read 12:24
